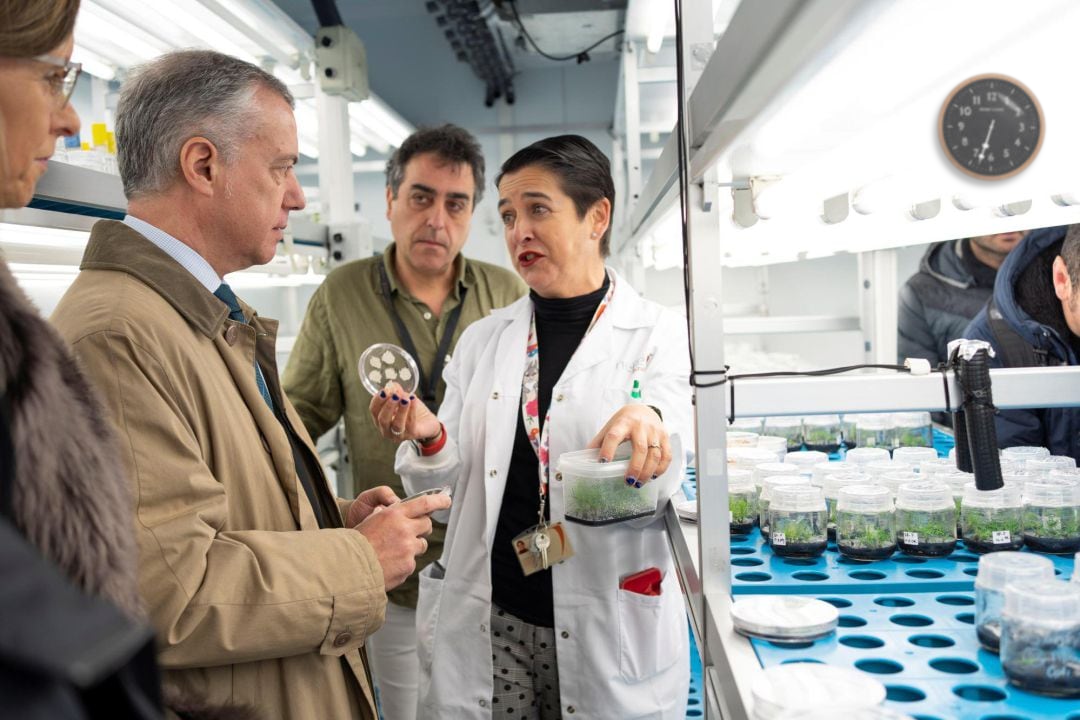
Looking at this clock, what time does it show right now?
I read 6:33
